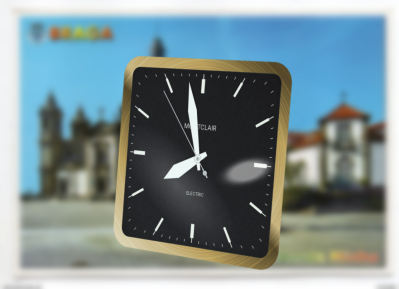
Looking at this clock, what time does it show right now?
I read 7:57:54
